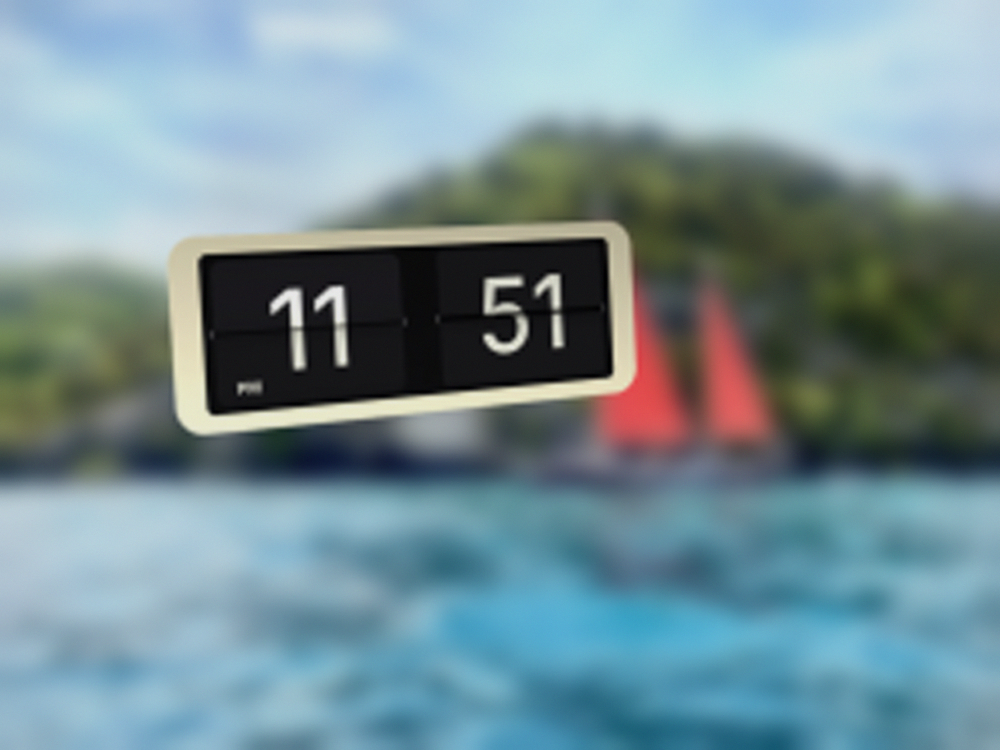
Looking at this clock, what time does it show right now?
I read 11:51
